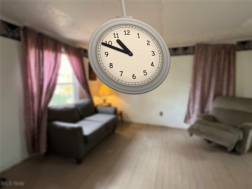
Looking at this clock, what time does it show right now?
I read 10:49
